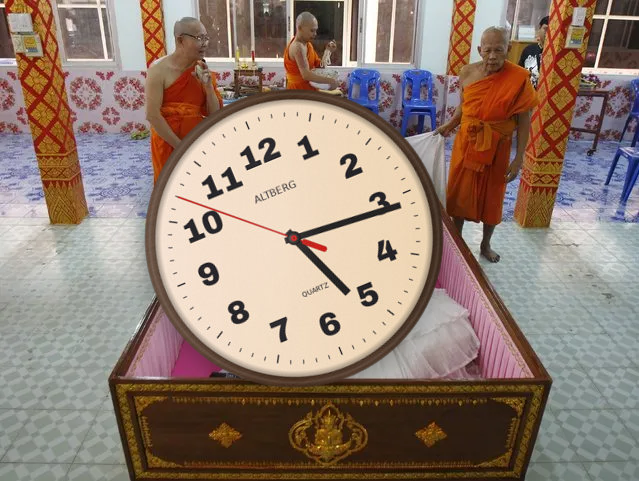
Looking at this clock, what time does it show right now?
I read 5:15:52
